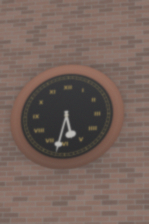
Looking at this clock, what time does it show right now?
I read 5:32
